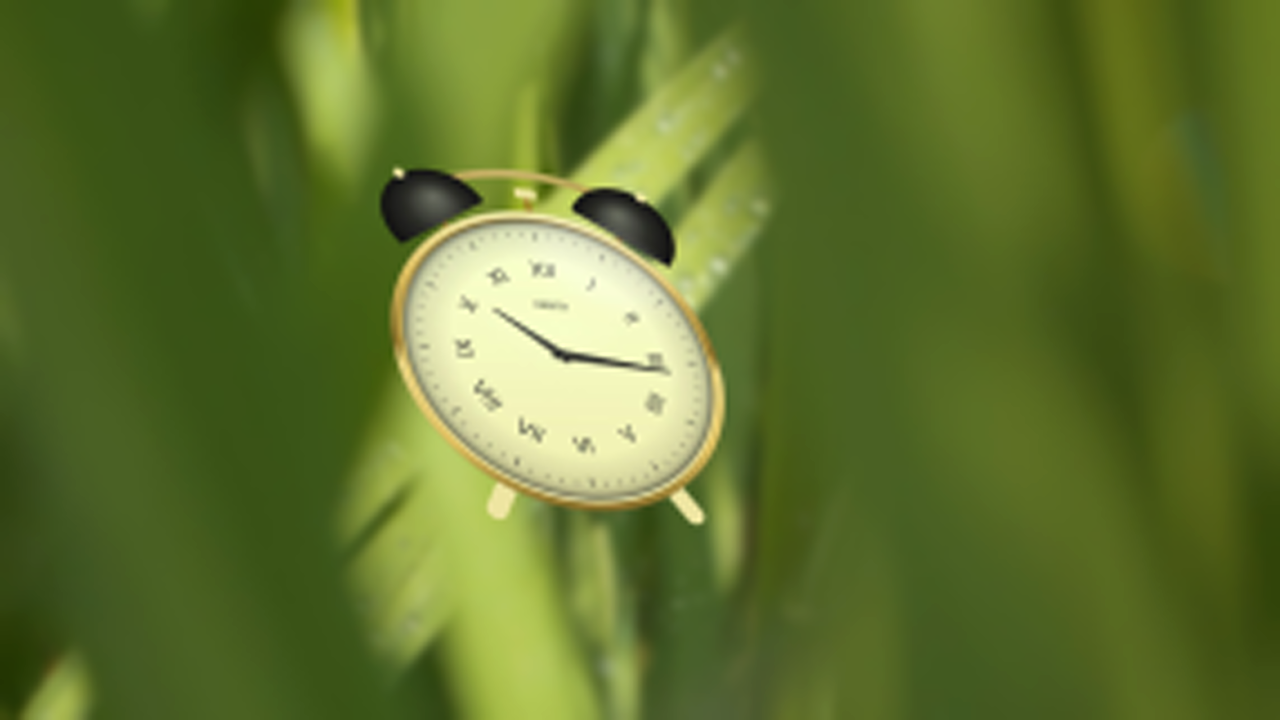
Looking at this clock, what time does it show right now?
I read 10:16
